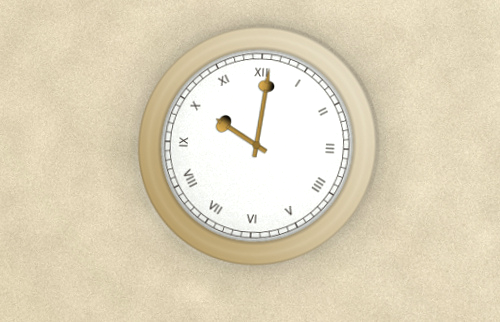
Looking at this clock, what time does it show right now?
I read 10:01
